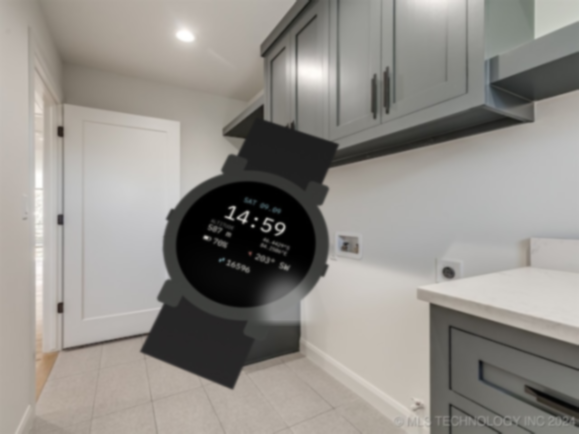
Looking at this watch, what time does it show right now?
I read 14:59
